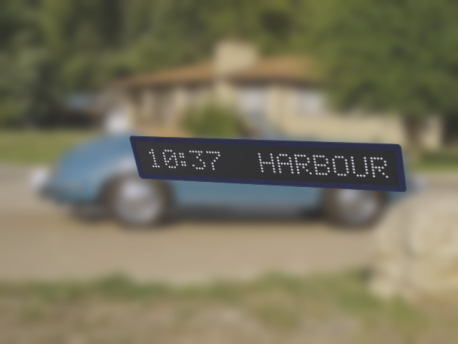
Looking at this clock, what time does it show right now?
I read 10:37
